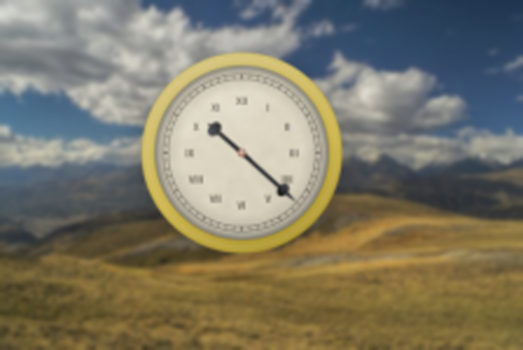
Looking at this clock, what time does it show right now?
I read 10:22
